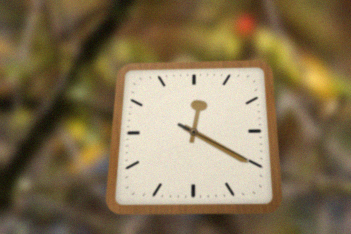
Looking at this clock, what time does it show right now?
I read 12:20:20
